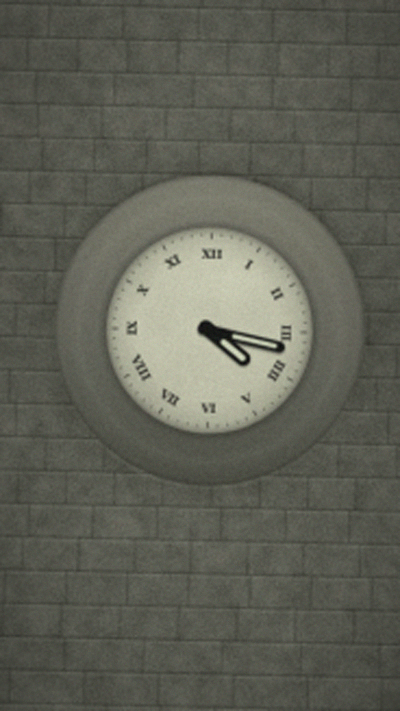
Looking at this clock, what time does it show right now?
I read 4:17
